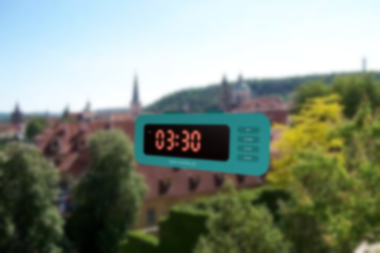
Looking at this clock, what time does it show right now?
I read 3:30
